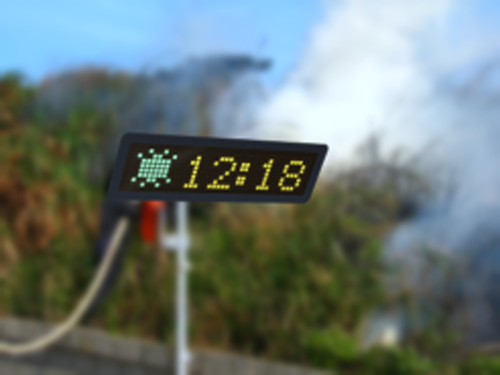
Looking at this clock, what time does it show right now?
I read 12:18
